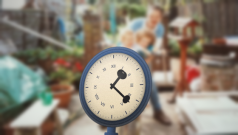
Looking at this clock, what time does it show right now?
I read 1:22
